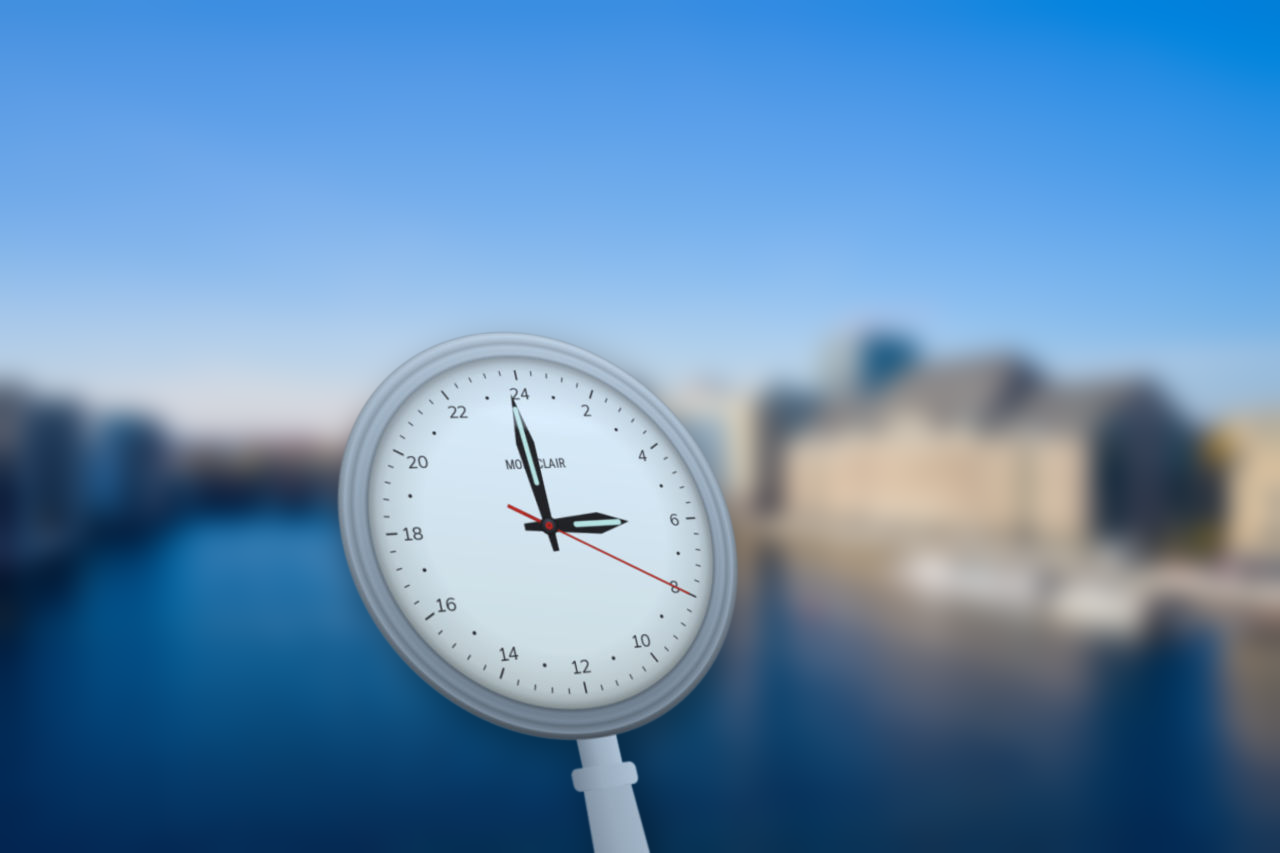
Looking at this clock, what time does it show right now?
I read 5:59:20
